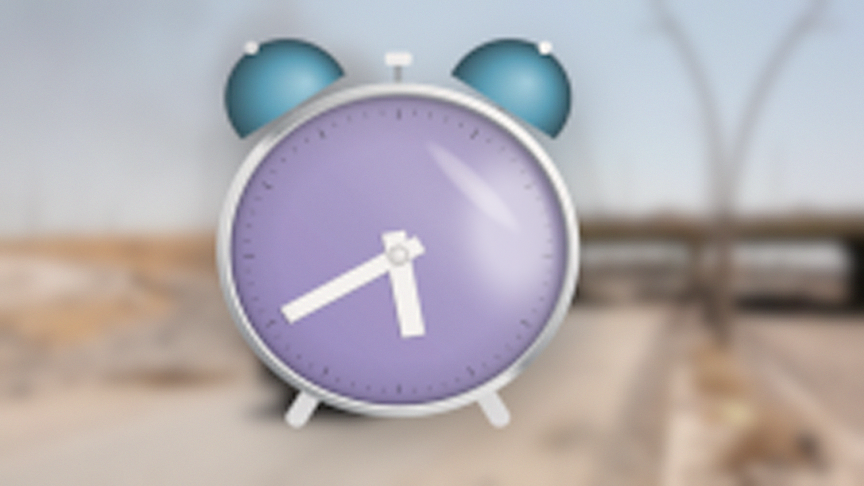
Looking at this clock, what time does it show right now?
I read 5:40
